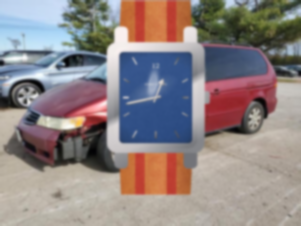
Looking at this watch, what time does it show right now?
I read 12:43
